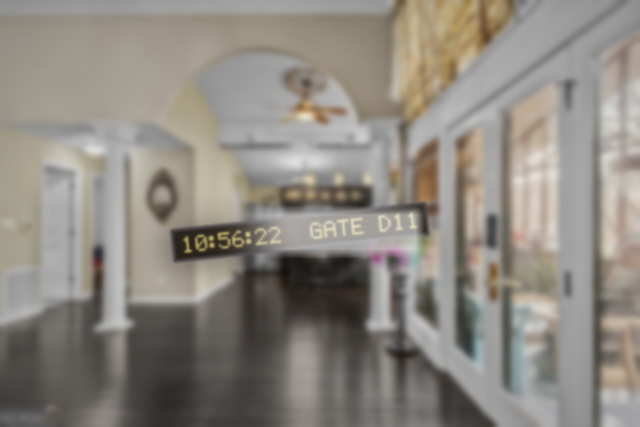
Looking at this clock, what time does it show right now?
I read 10:56:22
